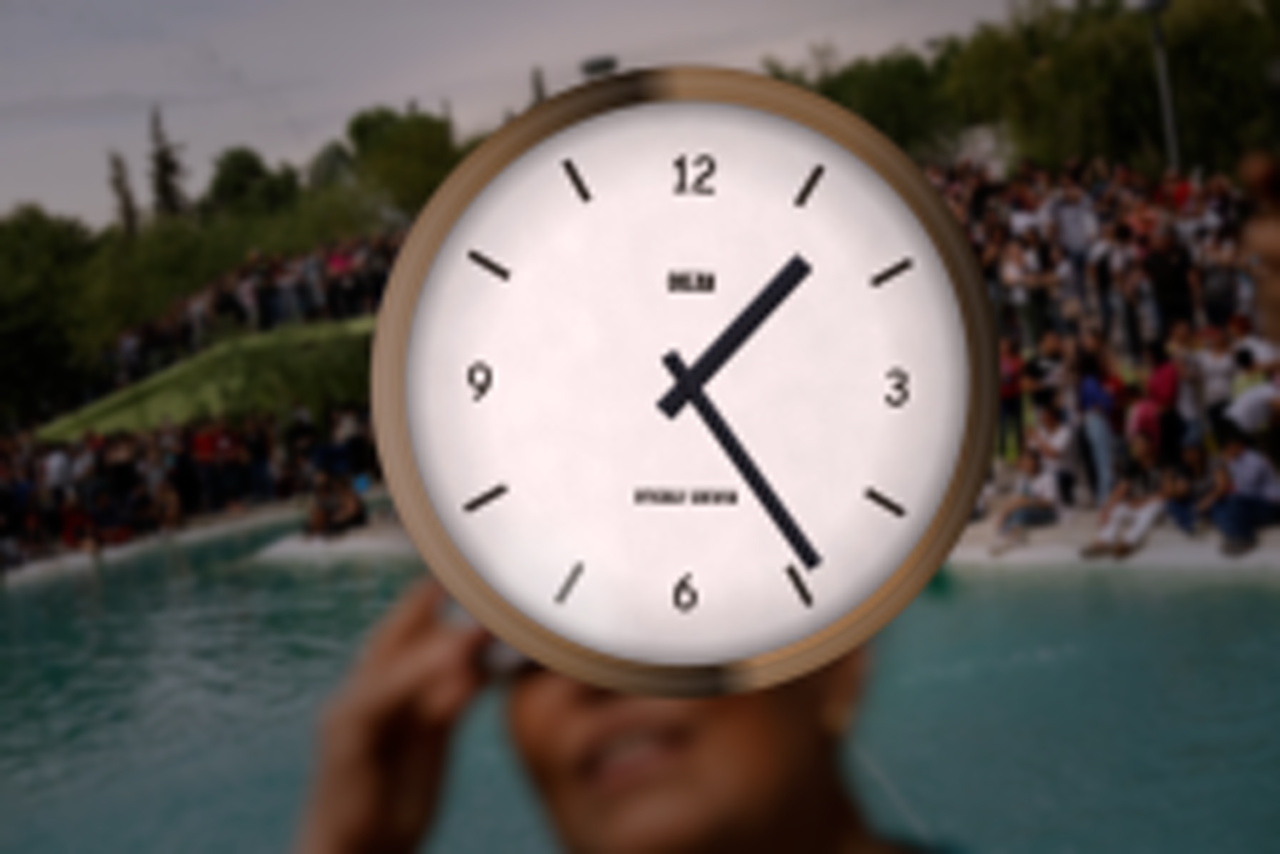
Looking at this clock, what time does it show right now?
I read 1:24
